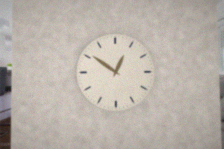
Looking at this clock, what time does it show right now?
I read 12:51
